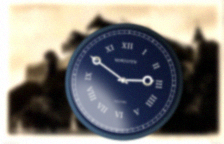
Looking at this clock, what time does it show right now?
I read 2:50
